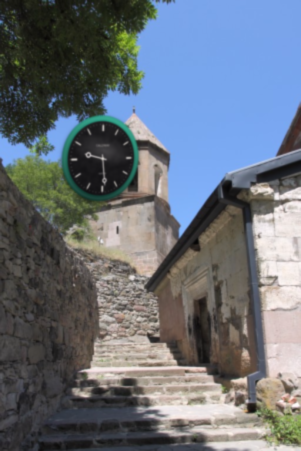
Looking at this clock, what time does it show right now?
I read 9:29
